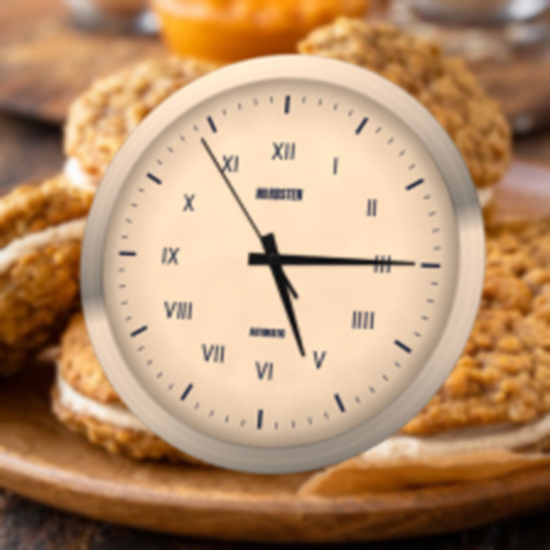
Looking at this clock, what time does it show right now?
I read 5:14:54
